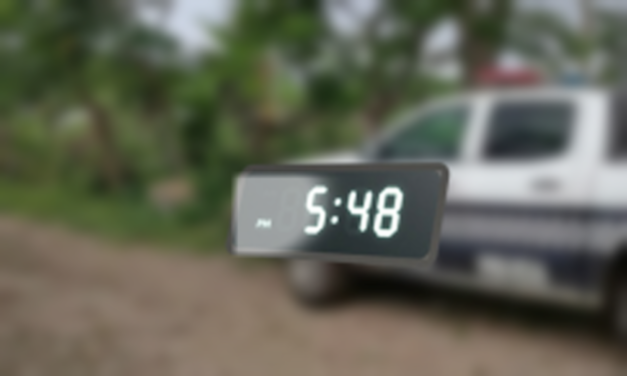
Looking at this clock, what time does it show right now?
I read 5:48
